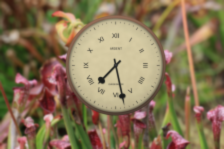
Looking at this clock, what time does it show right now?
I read 7:28
